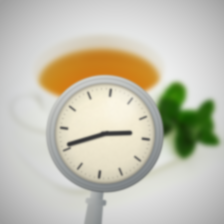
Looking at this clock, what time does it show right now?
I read 2:41
